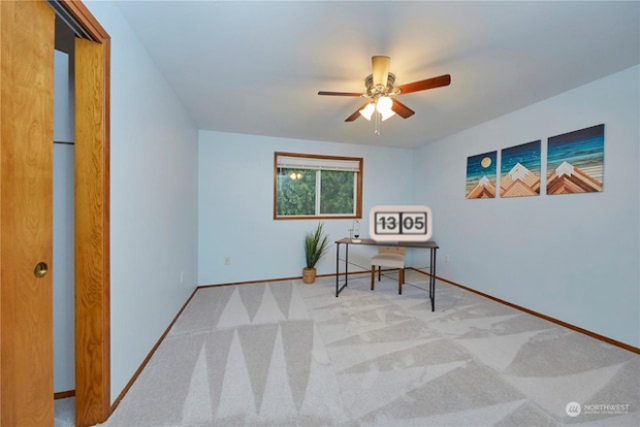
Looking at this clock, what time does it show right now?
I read 13:05
